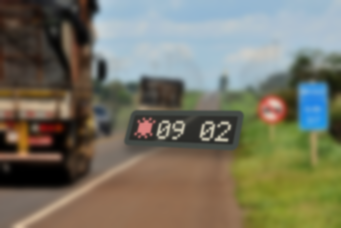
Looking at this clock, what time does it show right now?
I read 9:02
